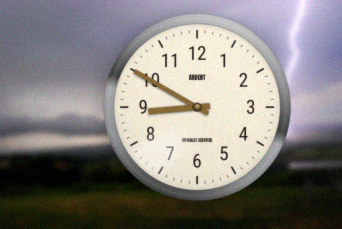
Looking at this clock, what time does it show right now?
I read 8:50
